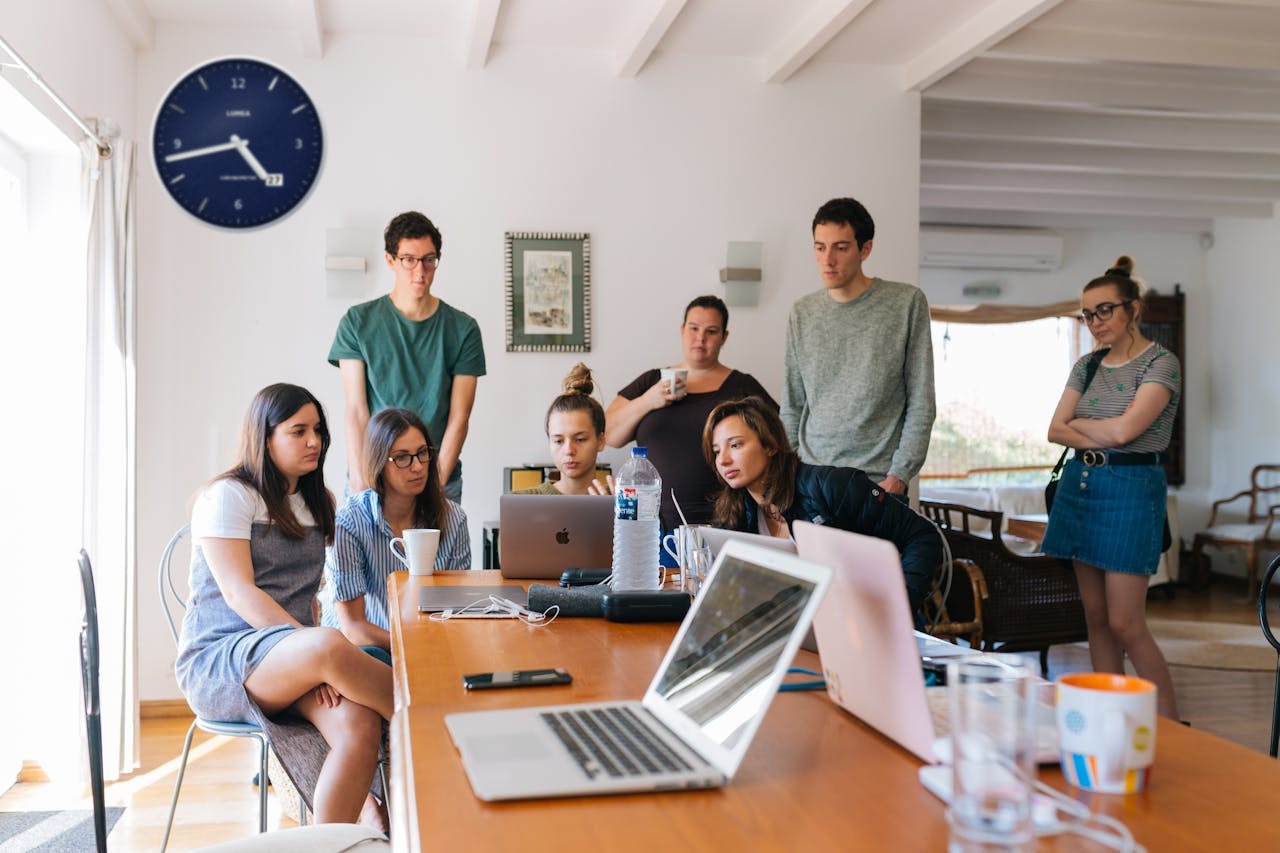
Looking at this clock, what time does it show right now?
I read 4:43
